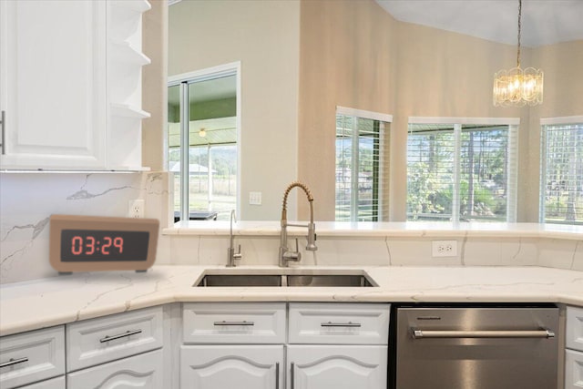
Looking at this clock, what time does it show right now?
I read 3:29
